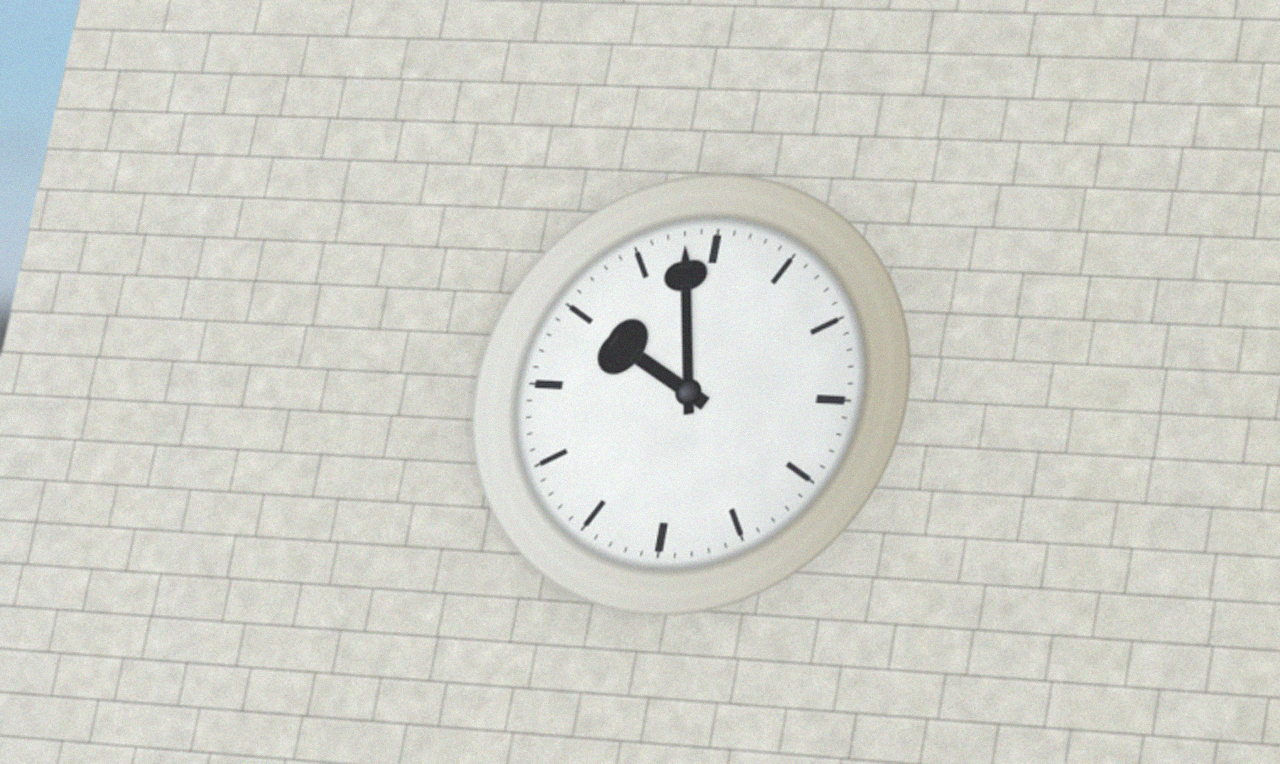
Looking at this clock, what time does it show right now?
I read 9:58
